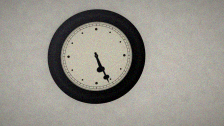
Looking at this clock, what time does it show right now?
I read 5:26
